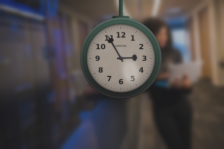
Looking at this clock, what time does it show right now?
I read 2:55
